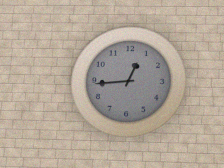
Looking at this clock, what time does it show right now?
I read 12:44
